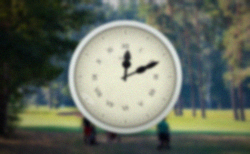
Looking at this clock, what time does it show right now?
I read 12:11
